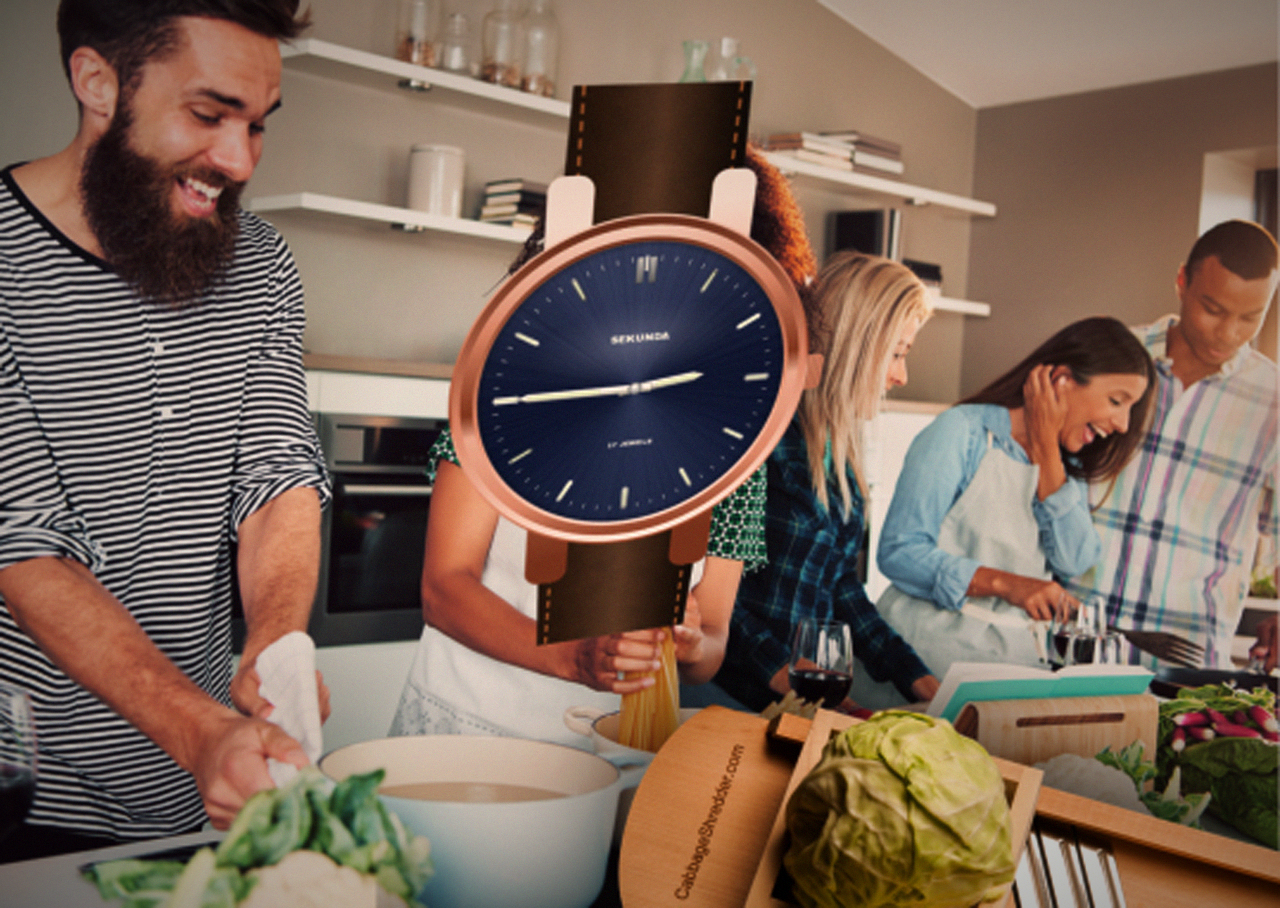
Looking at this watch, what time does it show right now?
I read 2:45
